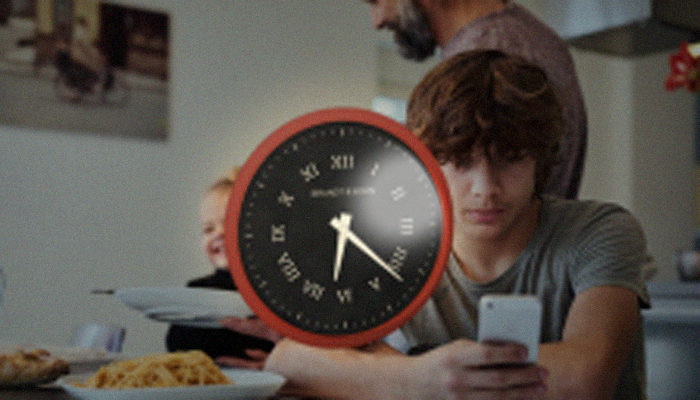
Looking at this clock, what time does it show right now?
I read 6:22
